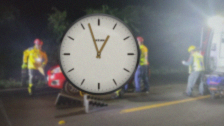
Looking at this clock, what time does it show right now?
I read 12:57
